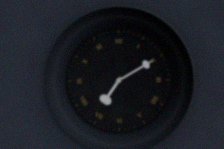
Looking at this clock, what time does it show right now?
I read 7:10
